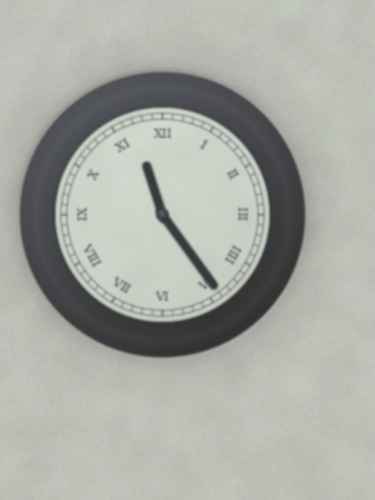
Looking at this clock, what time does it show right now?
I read 11:24
